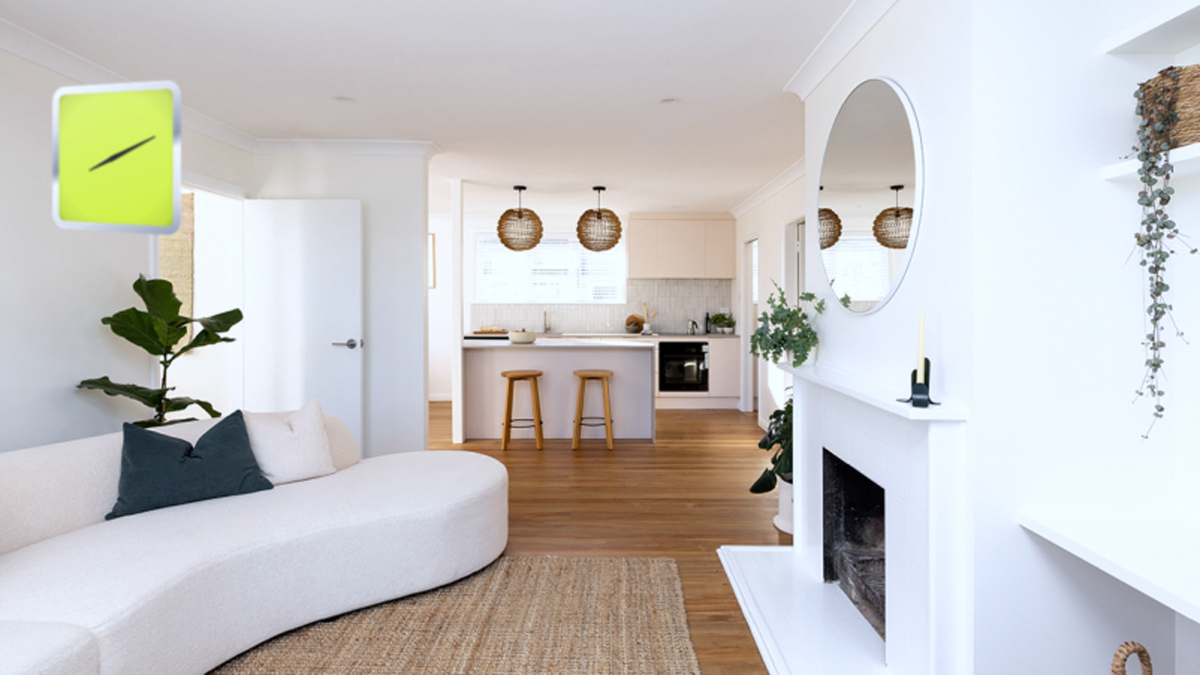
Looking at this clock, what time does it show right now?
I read 8:11
